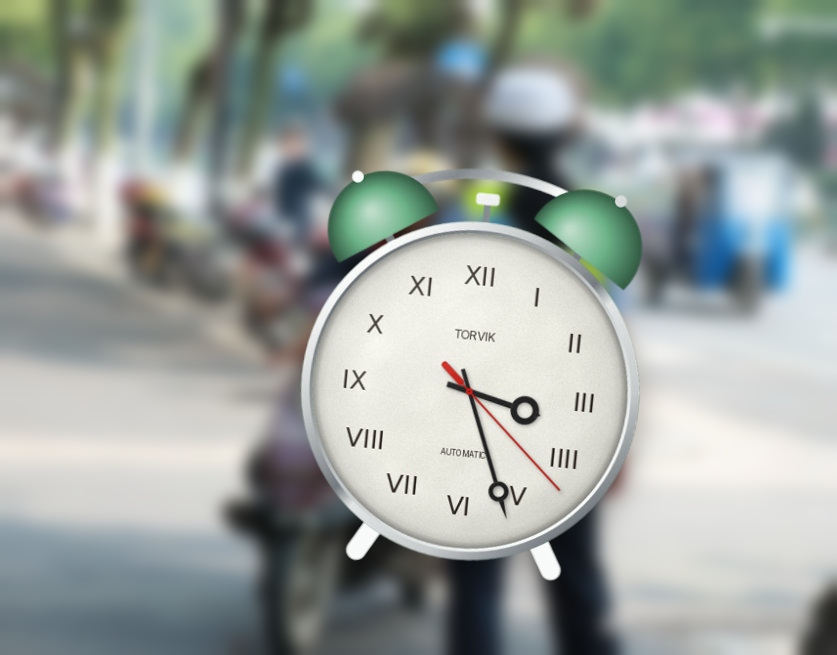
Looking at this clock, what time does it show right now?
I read 3:26:22
